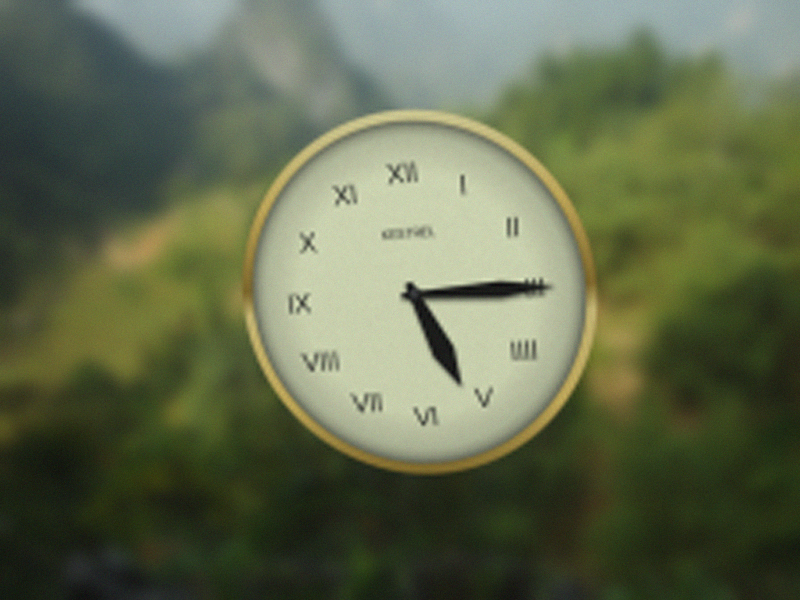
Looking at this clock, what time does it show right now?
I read 5:15
